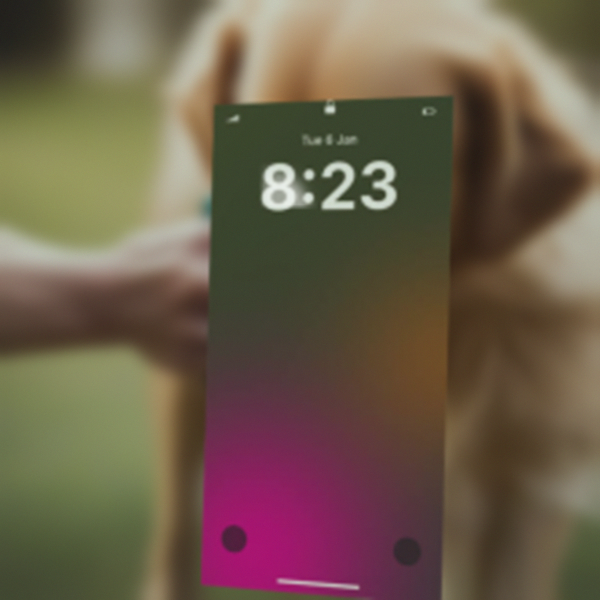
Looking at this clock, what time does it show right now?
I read 8:23
